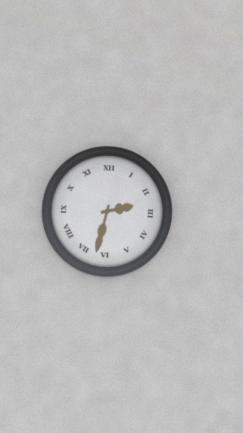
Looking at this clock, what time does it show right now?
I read 2:32
